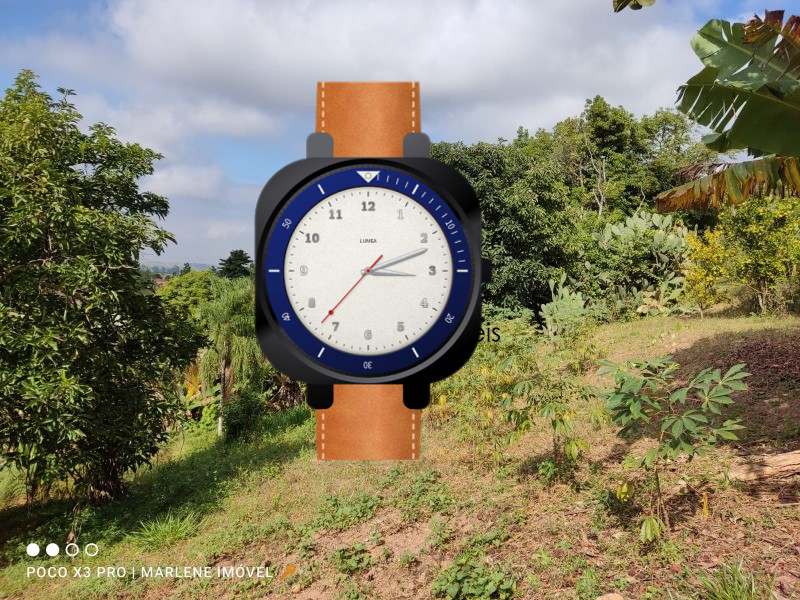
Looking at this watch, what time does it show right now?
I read 3:11:37
